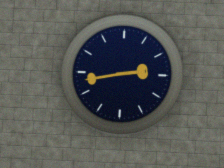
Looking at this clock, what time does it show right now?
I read 2:43
